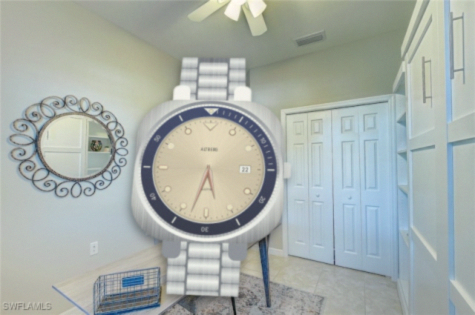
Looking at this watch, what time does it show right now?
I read 5:33
